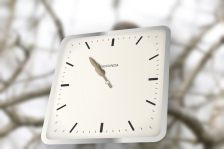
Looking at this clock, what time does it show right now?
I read 10:54
